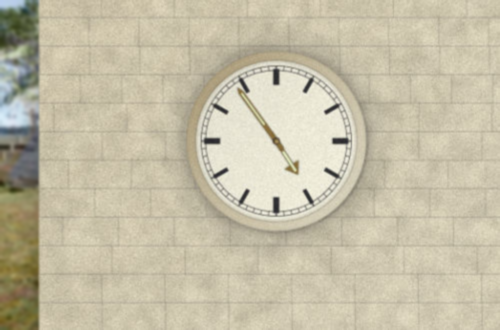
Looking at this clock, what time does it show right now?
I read 4:54
